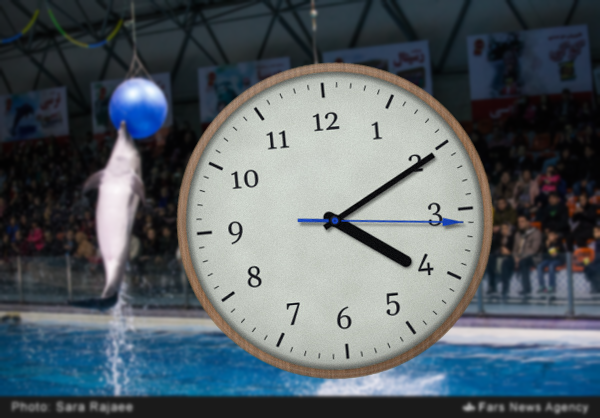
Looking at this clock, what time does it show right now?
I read 4:10:16
